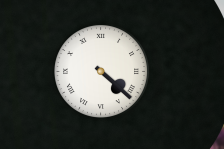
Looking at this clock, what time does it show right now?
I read 4:22
